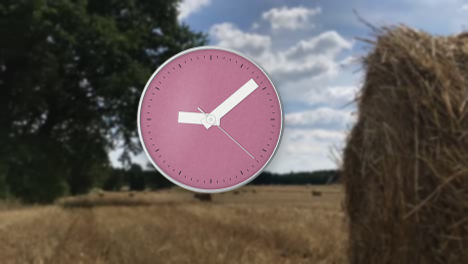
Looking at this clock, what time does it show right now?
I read 9:08:22
